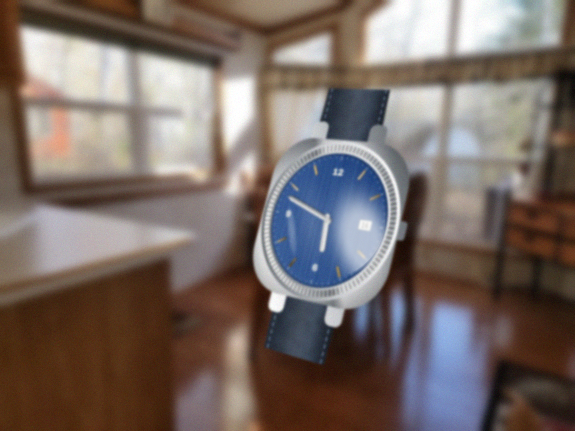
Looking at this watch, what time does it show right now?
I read 5:48
